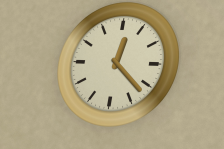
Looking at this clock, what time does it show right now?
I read 12:22
